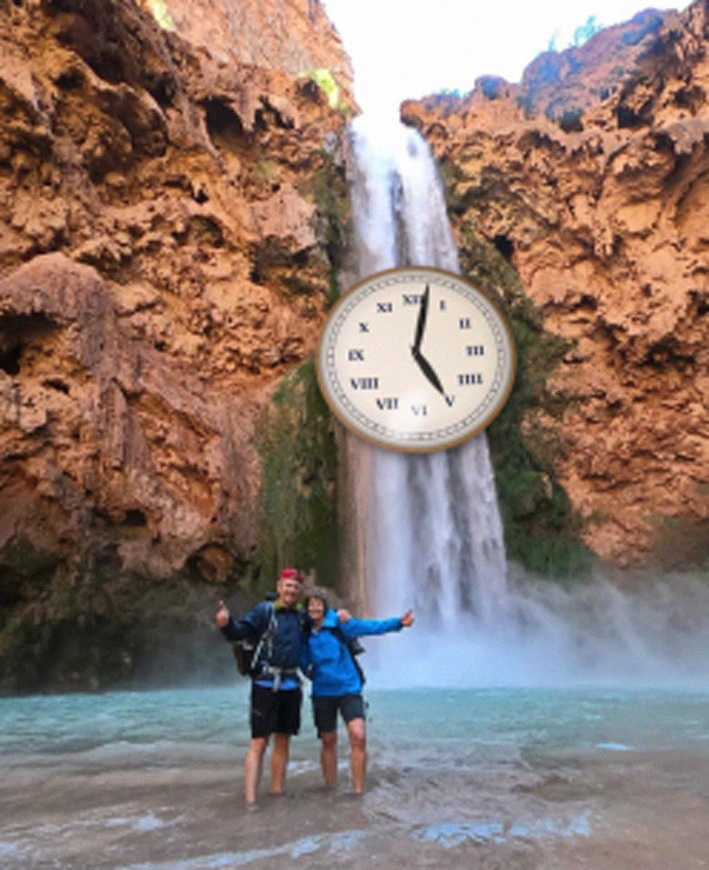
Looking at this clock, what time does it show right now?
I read 5:02
